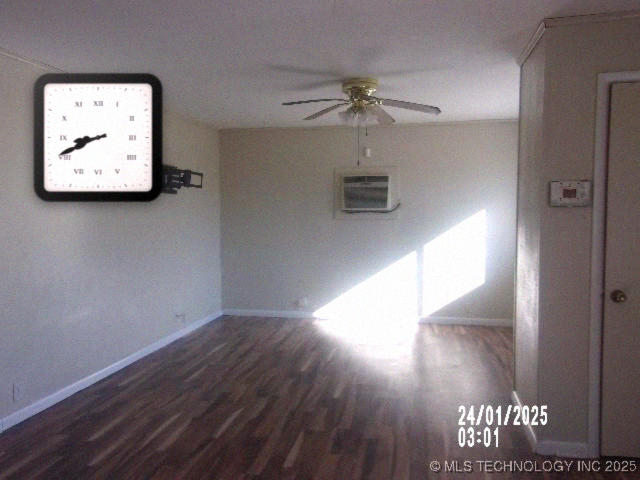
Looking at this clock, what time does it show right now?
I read 8:41
